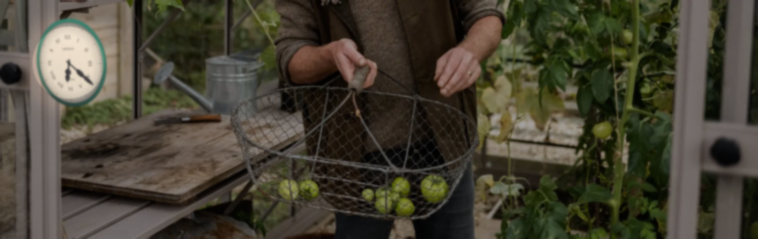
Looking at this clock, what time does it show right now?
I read 6:21
